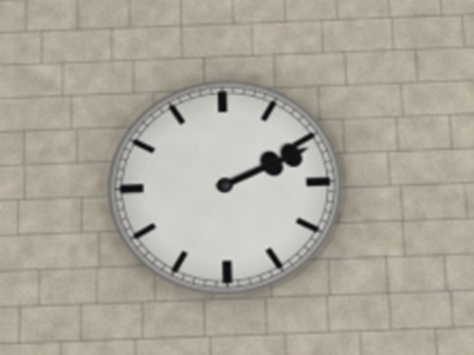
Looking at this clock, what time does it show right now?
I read 2:11
